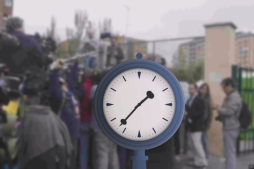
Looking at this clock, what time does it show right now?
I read 1:37
